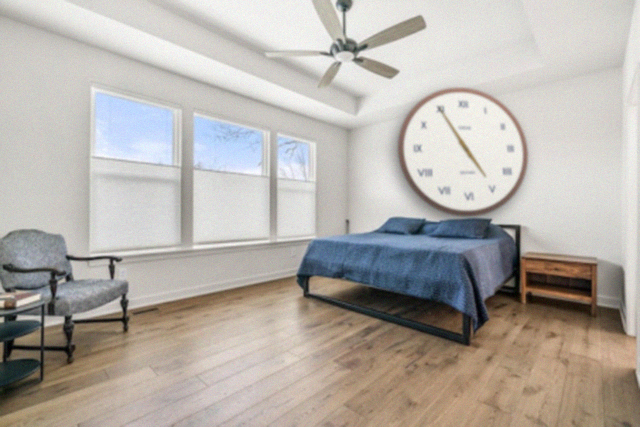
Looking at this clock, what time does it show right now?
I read 4:55
